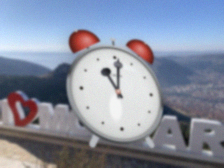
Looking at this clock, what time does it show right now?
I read 11:01
